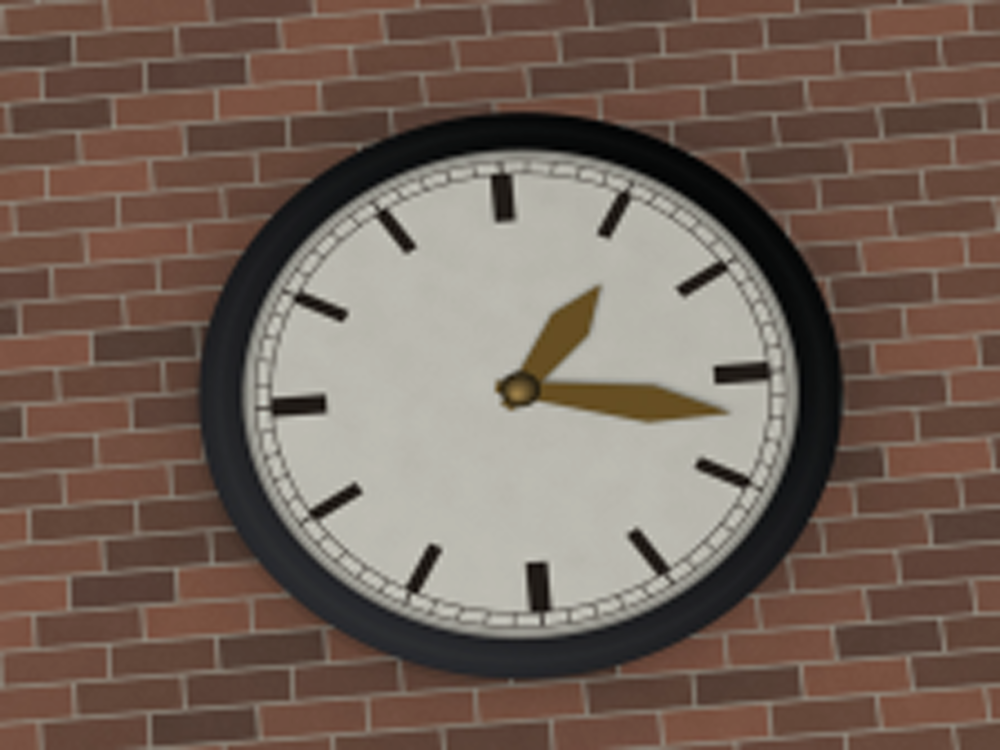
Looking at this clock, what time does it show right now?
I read 1:17
